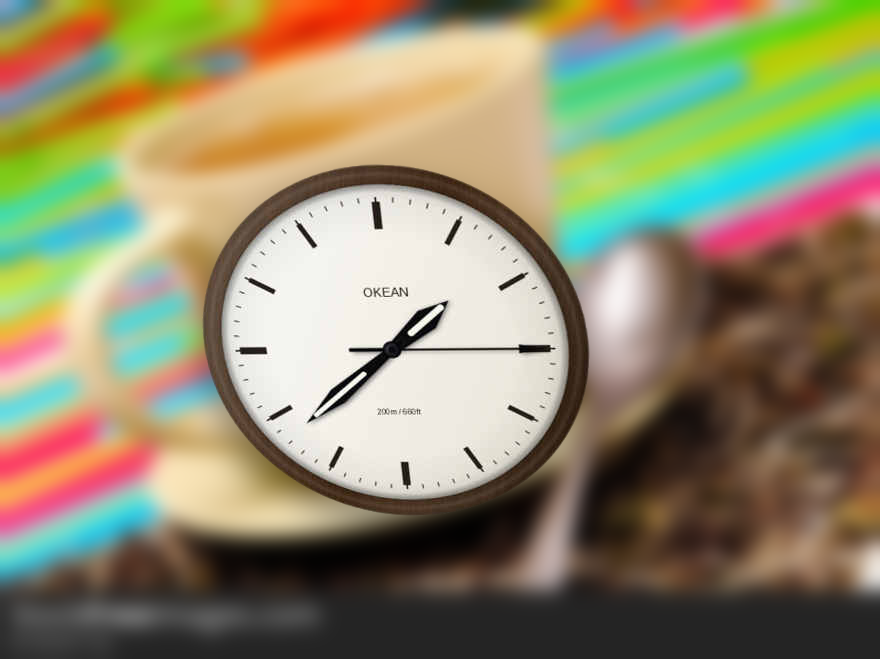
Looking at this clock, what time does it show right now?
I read 1:38:15
